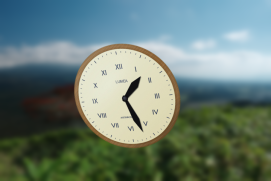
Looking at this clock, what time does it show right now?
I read 1:27
